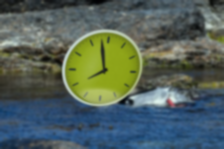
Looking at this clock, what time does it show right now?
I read 7:58
